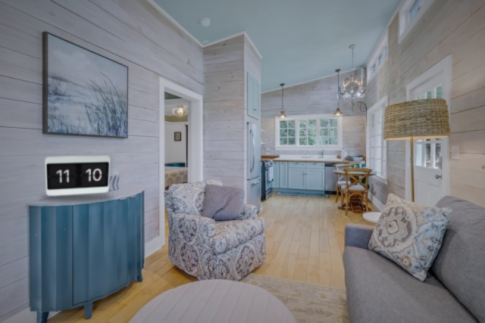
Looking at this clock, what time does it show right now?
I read 11:10
